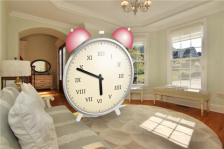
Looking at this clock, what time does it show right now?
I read 5:49
